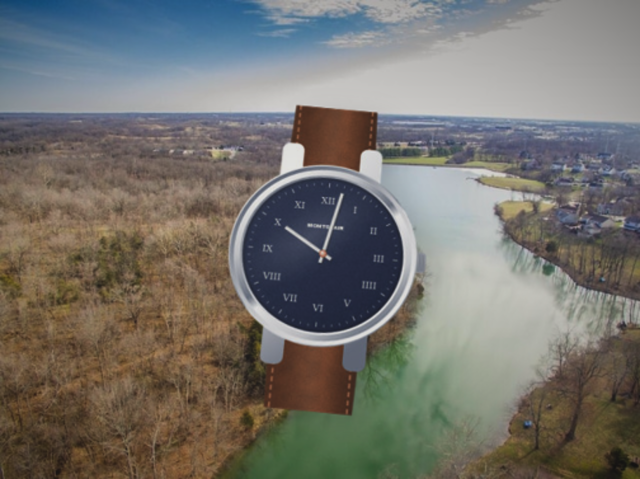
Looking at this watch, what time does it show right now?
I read 10:02
